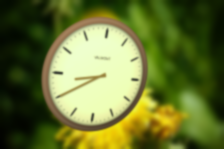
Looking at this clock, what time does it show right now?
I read 8:40
